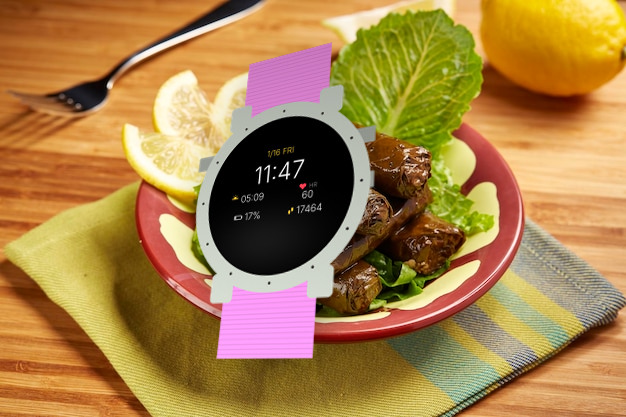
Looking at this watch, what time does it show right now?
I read 11:47
